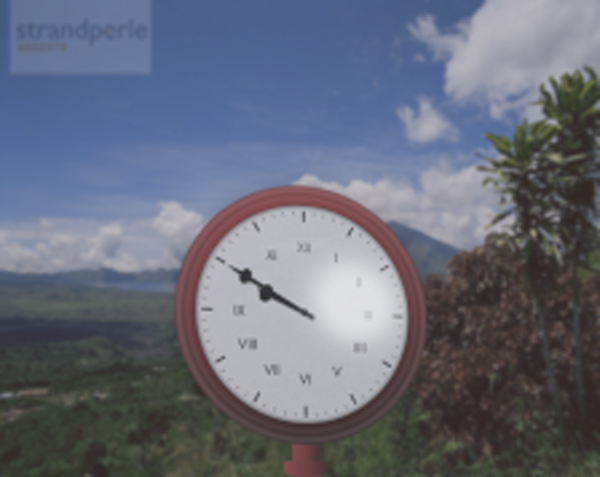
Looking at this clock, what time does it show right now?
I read 9:50
